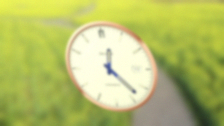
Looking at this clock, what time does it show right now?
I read 12:23
